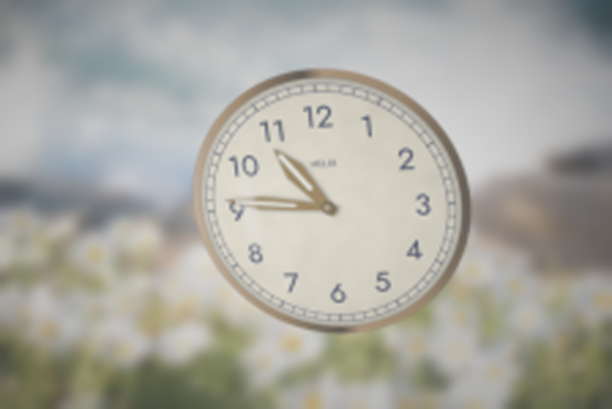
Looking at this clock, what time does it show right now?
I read 10:46
